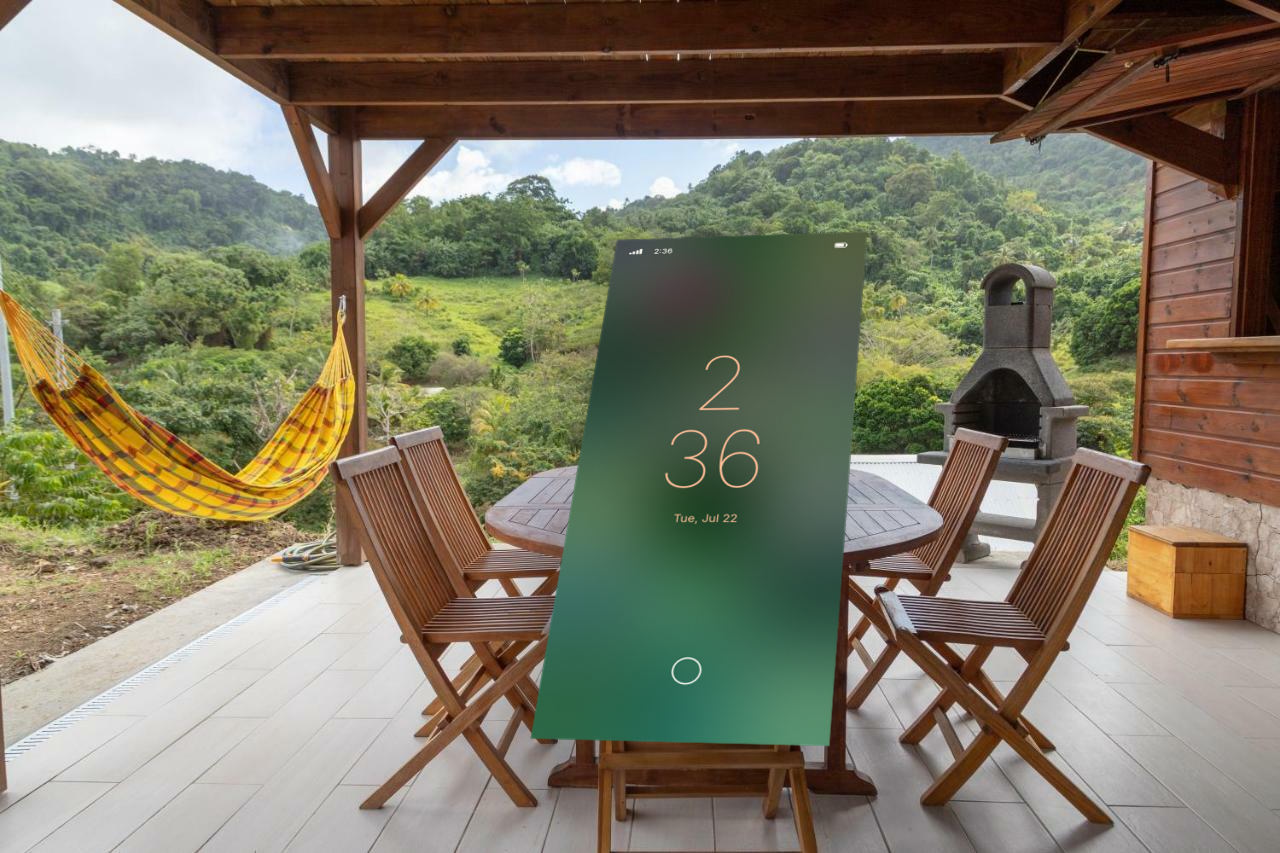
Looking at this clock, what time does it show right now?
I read 2:36
